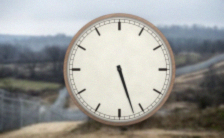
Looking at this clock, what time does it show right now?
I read 5:27
